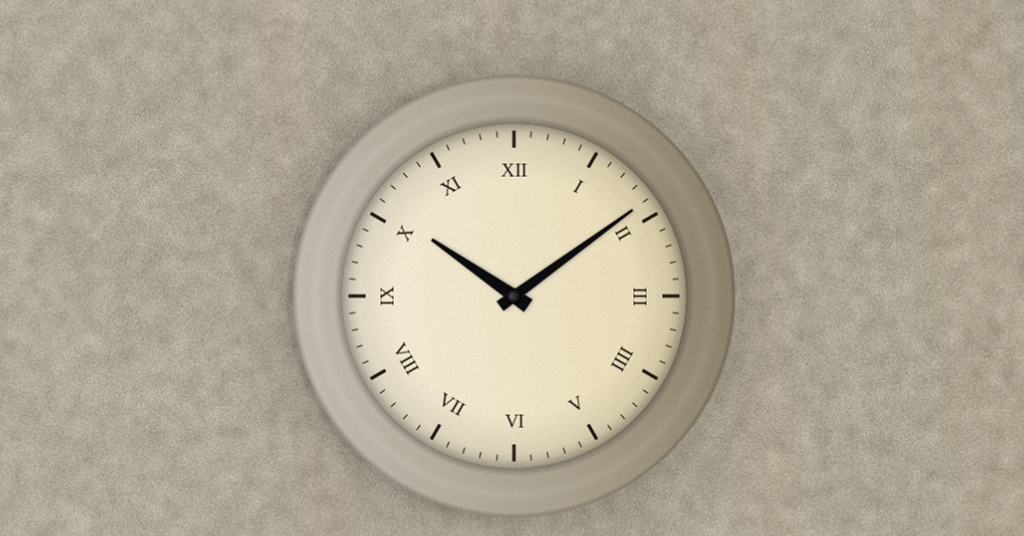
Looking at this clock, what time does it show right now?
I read 10:09
